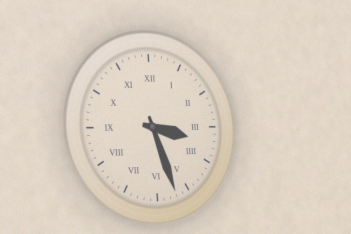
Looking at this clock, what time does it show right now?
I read 3:27
